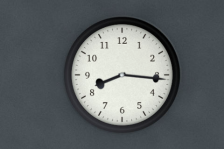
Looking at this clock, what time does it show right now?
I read 8:16
